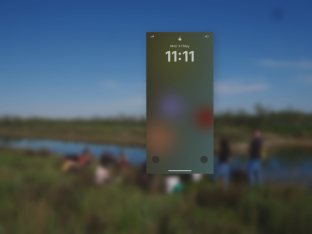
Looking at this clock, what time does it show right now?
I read 11:11
